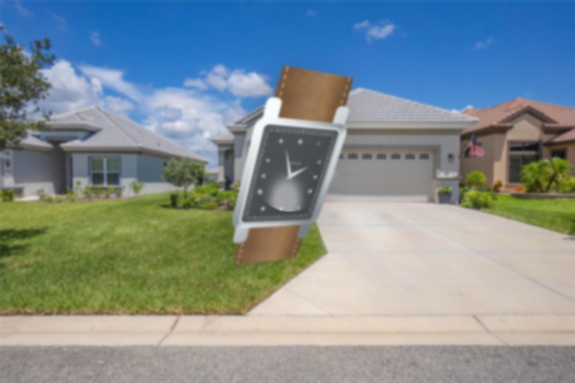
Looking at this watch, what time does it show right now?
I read 1:56
